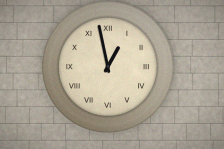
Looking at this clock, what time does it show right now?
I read 12:58
